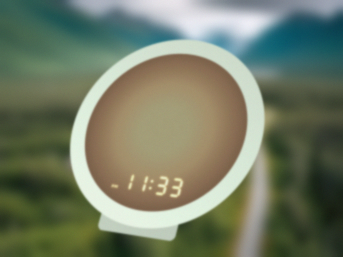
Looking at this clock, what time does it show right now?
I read 11:33
